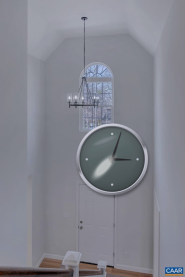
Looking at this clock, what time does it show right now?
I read 3:03
